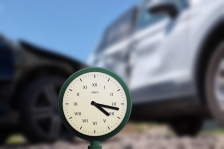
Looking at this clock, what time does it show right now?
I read 4:17
